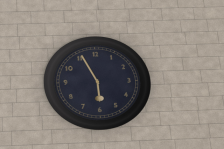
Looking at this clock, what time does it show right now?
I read 5:56
